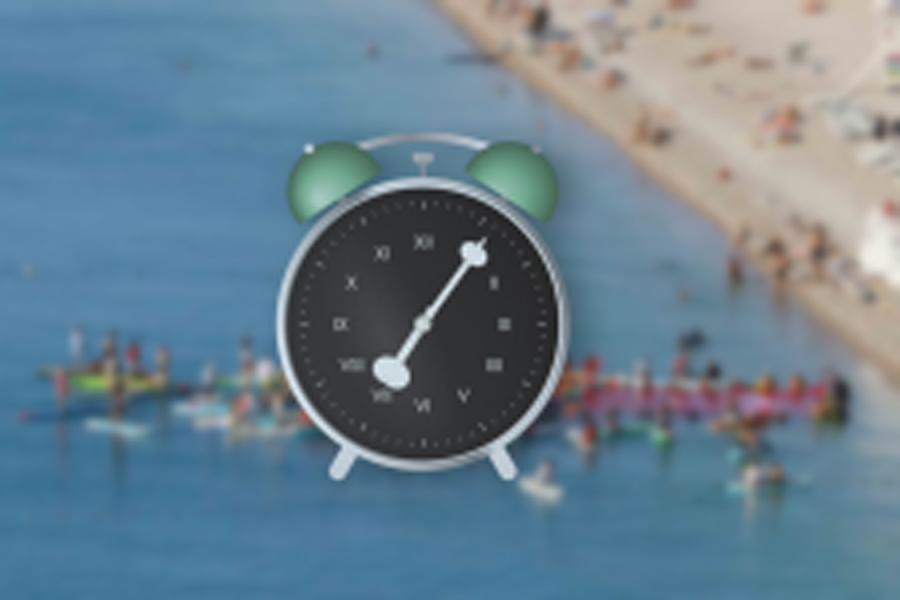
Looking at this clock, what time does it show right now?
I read 7:06
